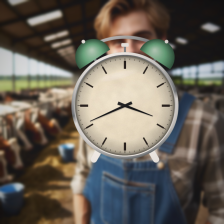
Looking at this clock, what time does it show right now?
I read 3:41
